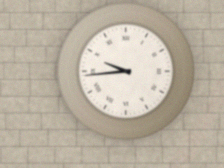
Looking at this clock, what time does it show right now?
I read 9:44
